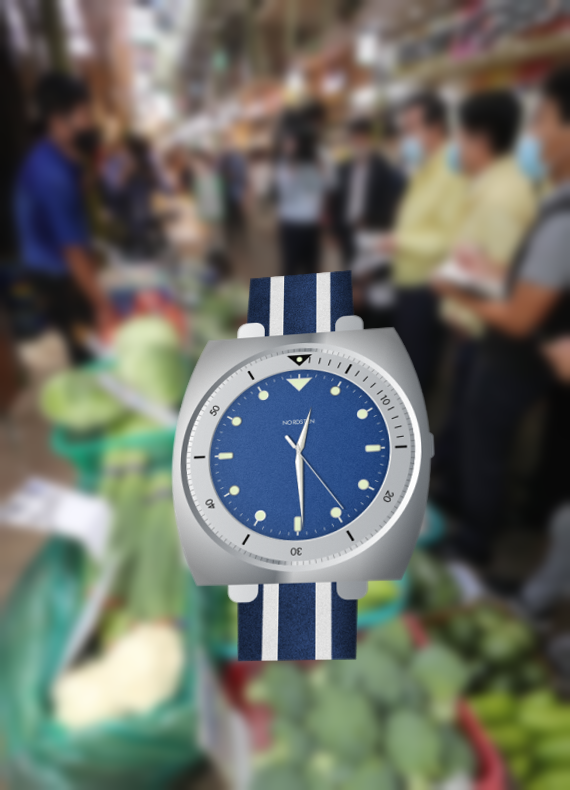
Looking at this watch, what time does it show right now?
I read 12:29:24
